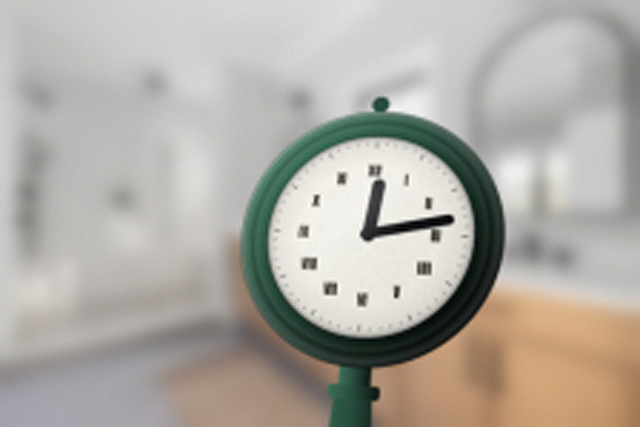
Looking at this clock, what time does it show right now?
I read 12:13
